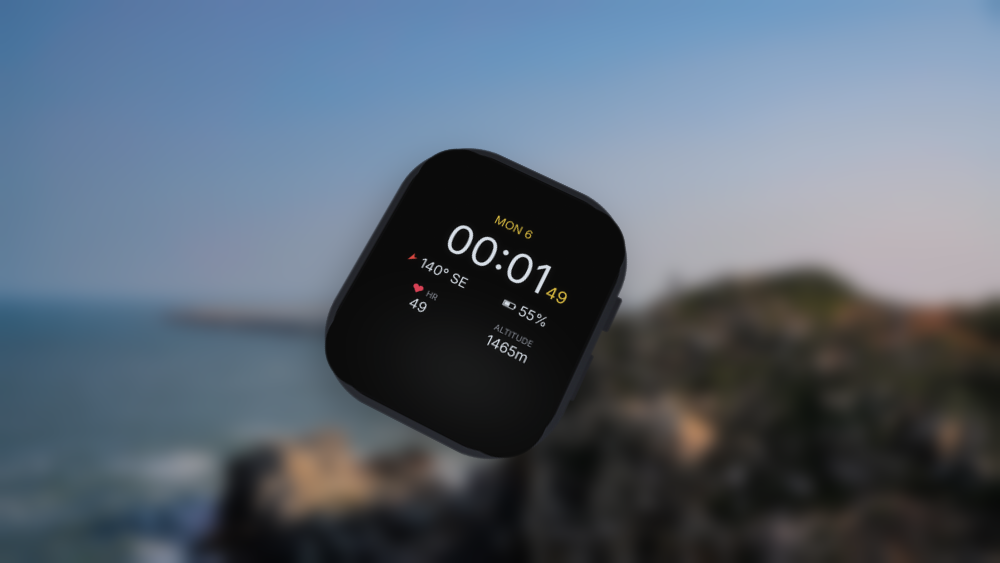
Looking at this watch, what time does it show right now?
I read 0:01:49
